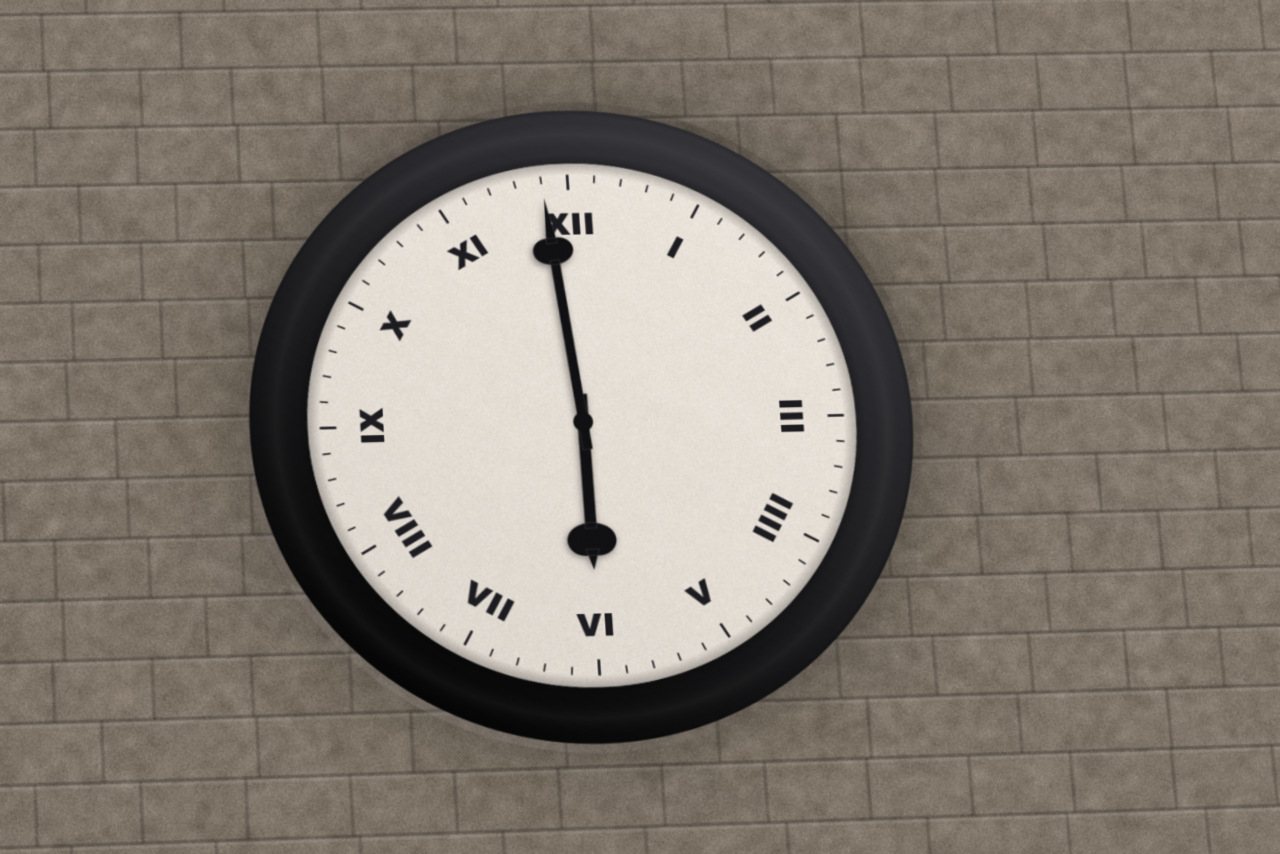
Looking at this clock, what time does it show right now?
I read 5:59
